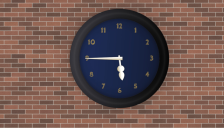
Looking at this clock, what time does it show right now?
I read 5:45
